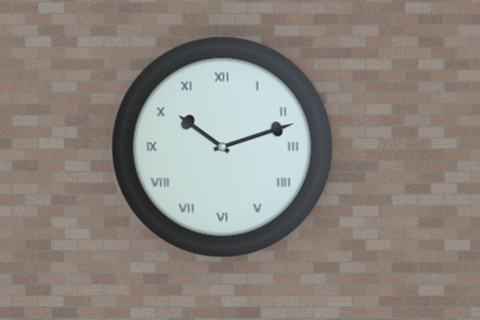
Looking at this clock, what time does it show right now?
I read 10:12
